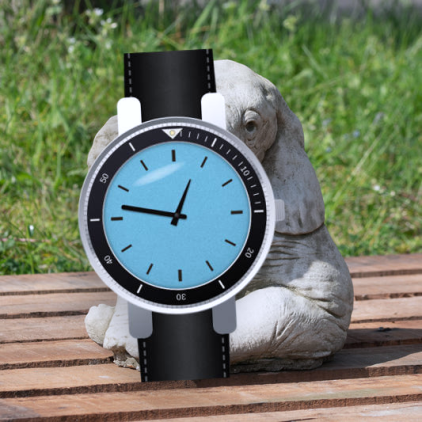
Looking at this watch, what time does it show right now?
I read 12:47
